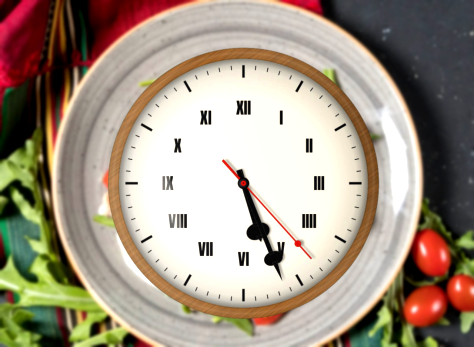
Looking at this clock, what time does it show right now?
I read 5:26:23
